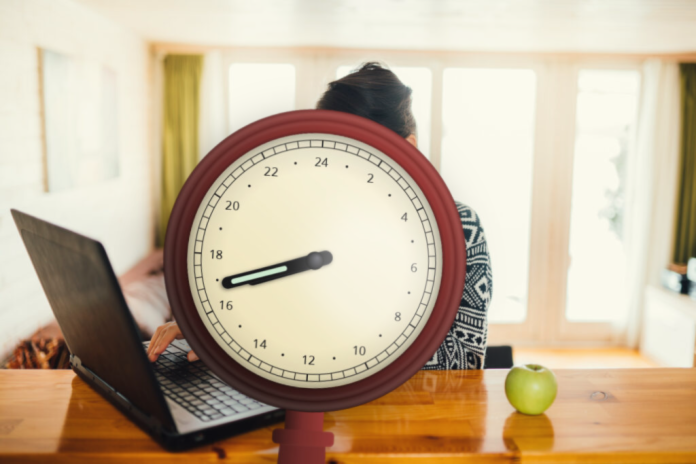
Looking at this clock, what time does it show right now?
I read 16:42
